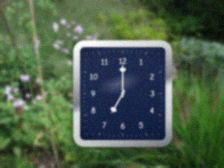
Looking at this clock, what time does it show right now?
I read 7:00
